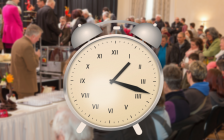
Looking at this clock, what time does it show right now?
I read 1:18
